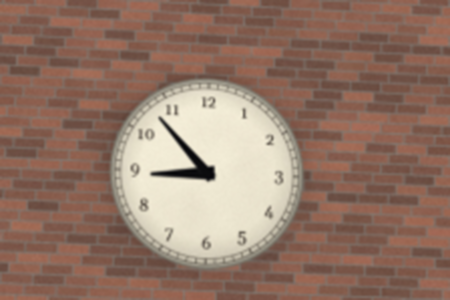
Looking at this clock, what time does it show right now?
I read 8:53
